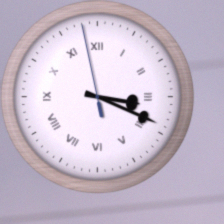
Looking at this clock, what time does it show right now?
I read 3:18:58
